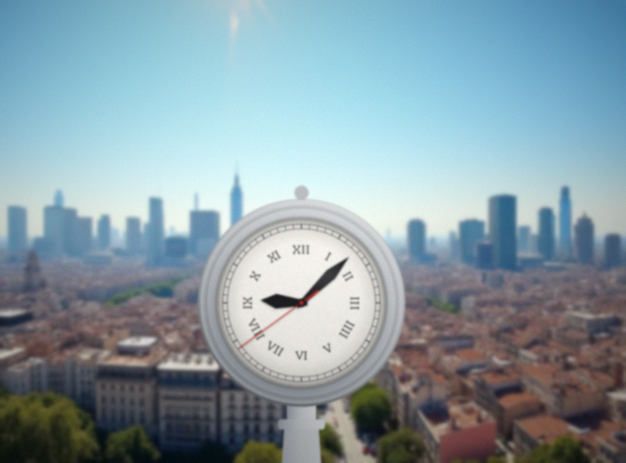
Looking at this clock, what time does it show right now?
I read 9:07:39
